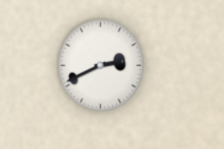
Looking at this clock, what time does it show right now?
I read 2:41
